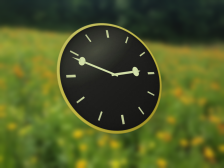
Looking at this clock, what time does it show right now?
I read 2:49
